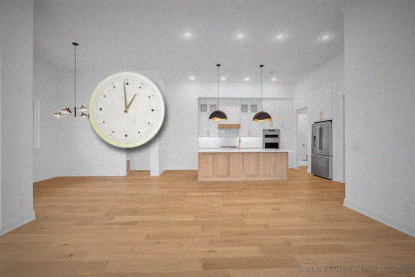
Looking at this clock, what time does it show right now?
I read 12:59
